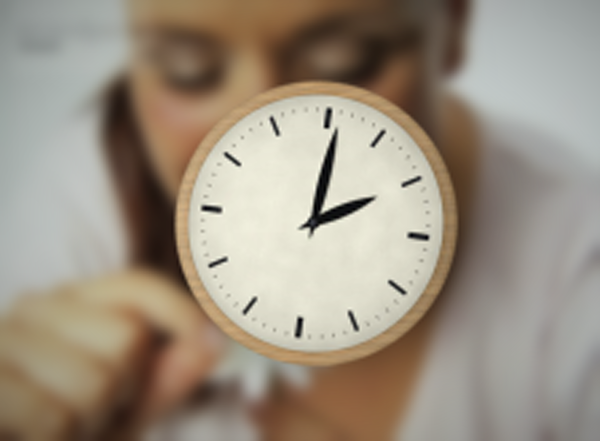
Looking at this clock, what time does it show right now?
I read 2:01
